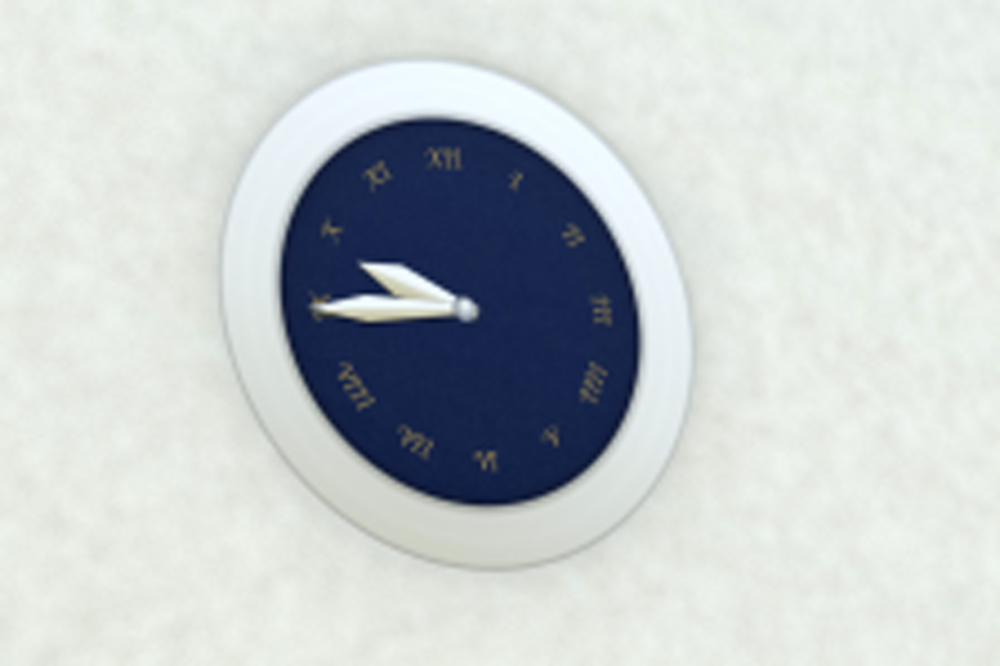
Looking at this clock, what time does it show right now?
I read 9:45
